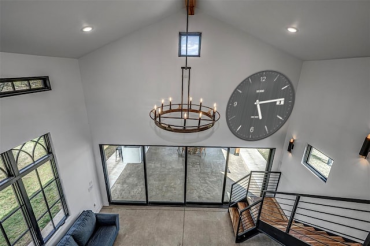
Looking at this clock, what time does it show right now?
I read 5:14
